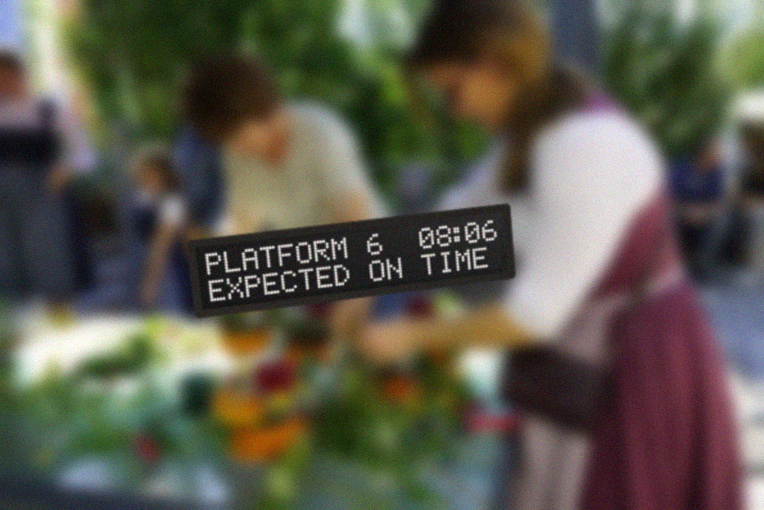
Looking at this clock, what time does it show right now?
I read 8:06
